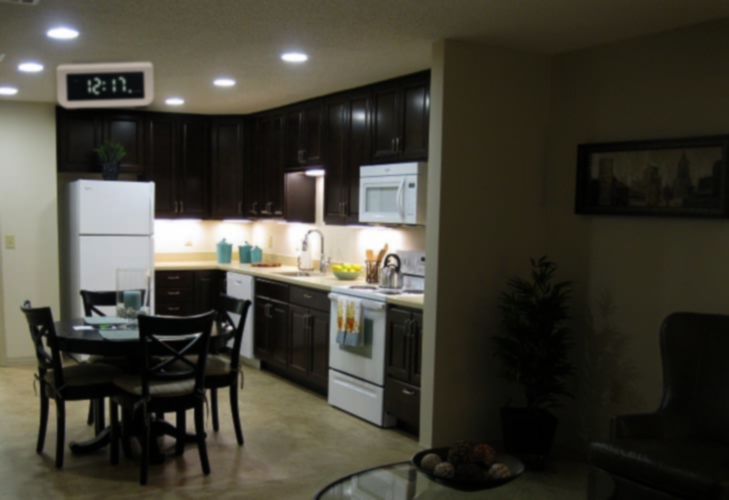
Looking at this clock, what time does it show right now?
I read 12:17
